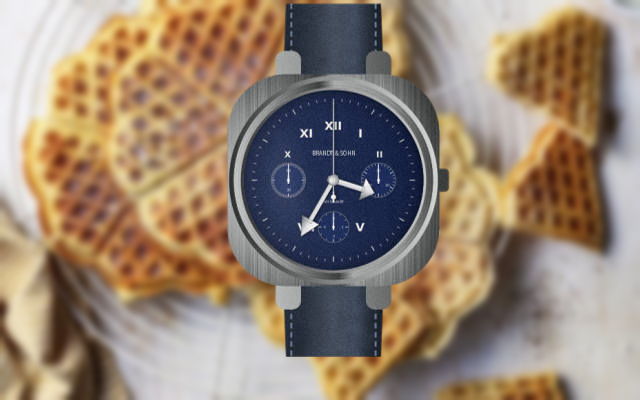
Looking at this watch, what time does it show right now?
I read 3:35
